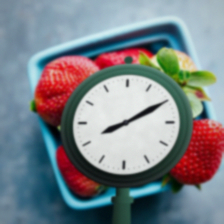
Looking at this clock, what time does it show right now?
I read 8:10
